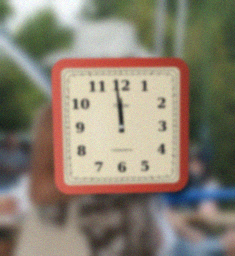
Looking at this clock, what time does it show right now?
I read 11:59
